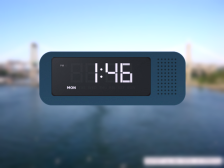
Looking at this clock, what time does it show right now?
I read 1:46
